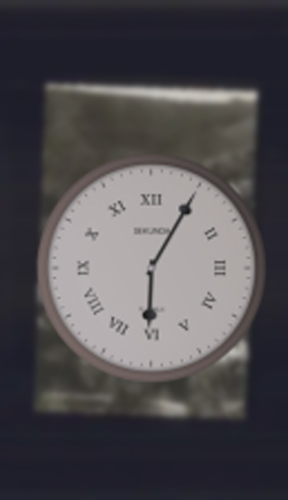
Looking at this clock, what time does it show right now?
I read 6:05
